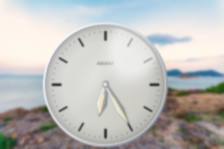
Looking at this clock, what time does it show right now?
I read 6:25
